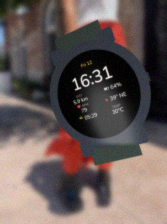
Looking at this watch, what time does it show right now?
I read 16:31
